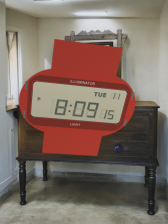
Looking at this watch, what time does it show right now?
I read 8:09:15
